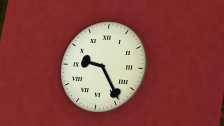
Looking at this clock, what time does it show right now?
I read 9:24
